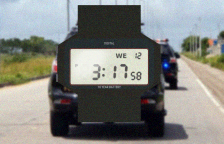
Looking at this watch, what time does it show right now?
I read 3:17:58
